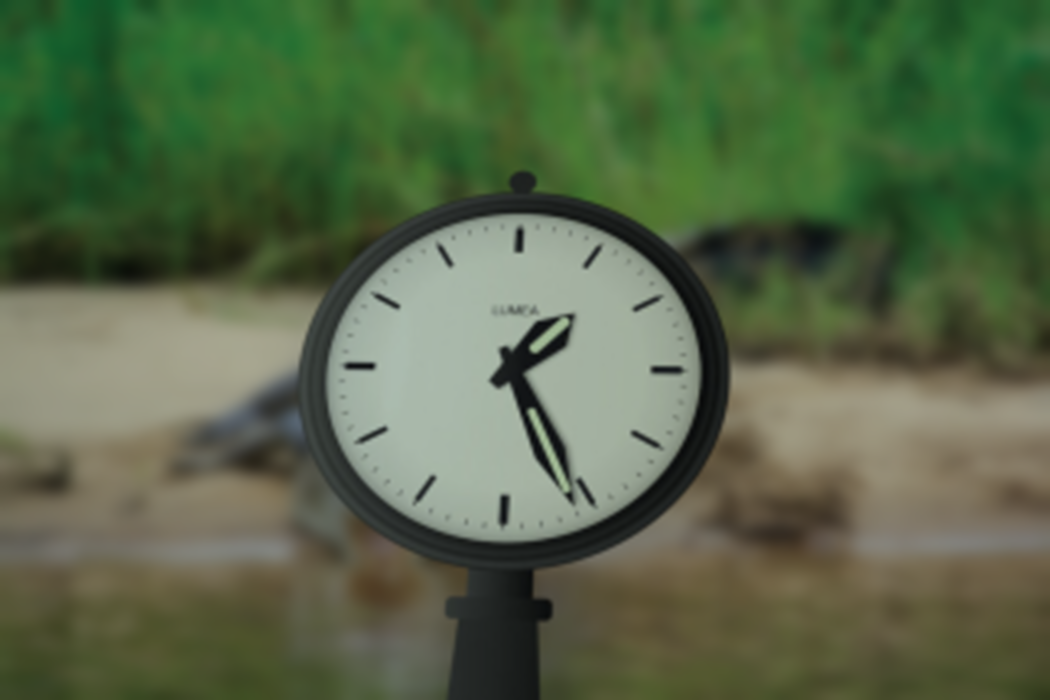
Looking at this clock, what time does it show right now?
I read 1:26
